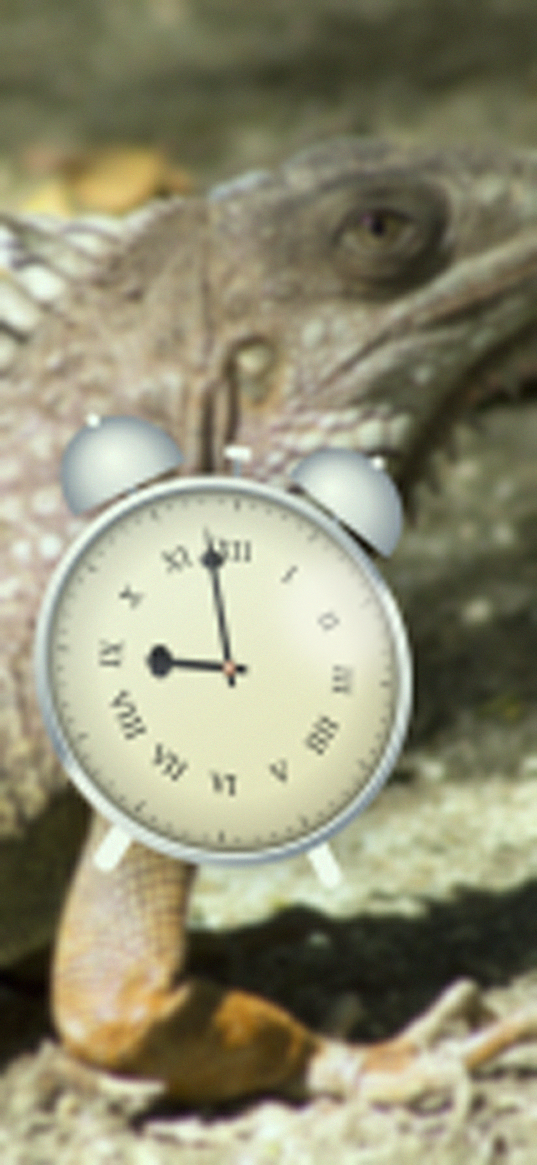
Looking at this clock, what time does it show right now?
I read 8:58
